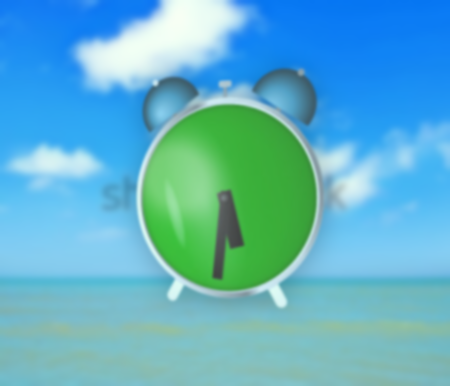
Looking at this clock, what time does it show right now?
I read 5:31
